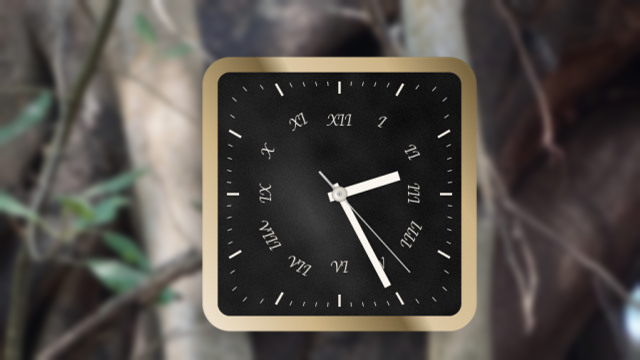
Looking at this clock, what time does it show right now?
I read 2:25:23
